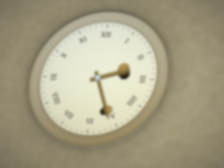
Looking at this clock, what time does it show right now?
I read 2:26
